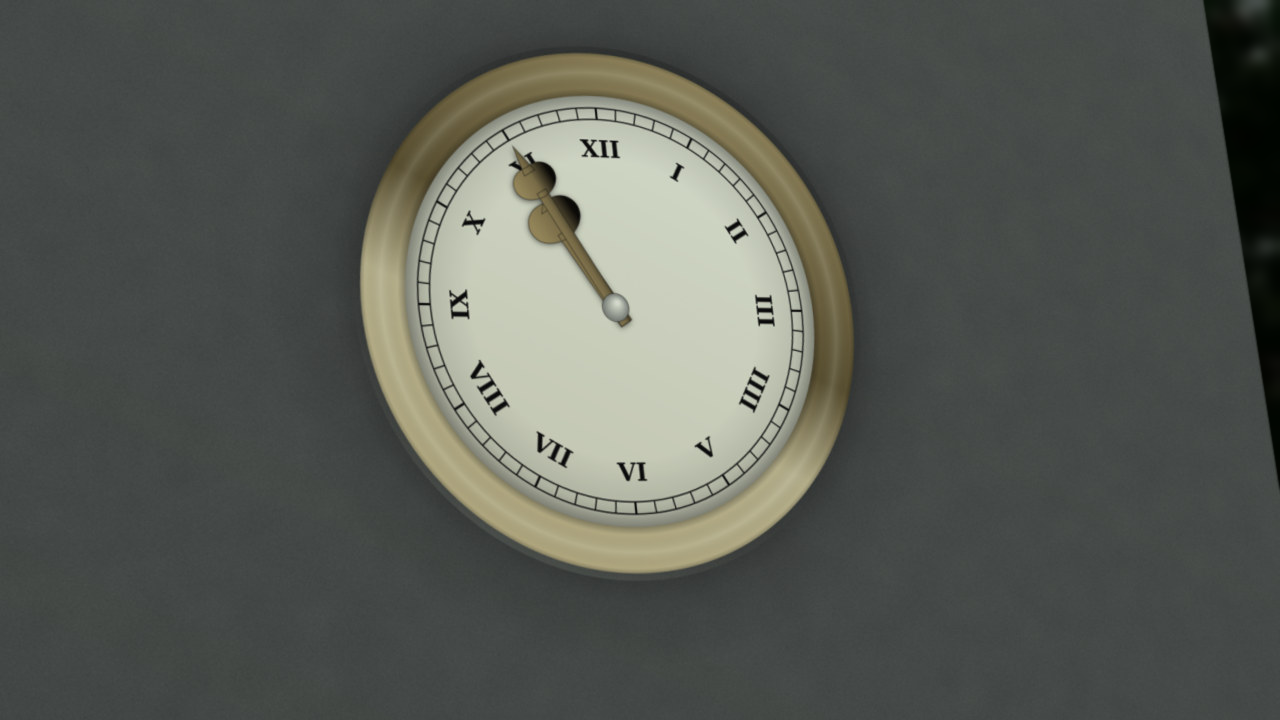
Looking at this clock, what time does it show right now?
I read 10:55
